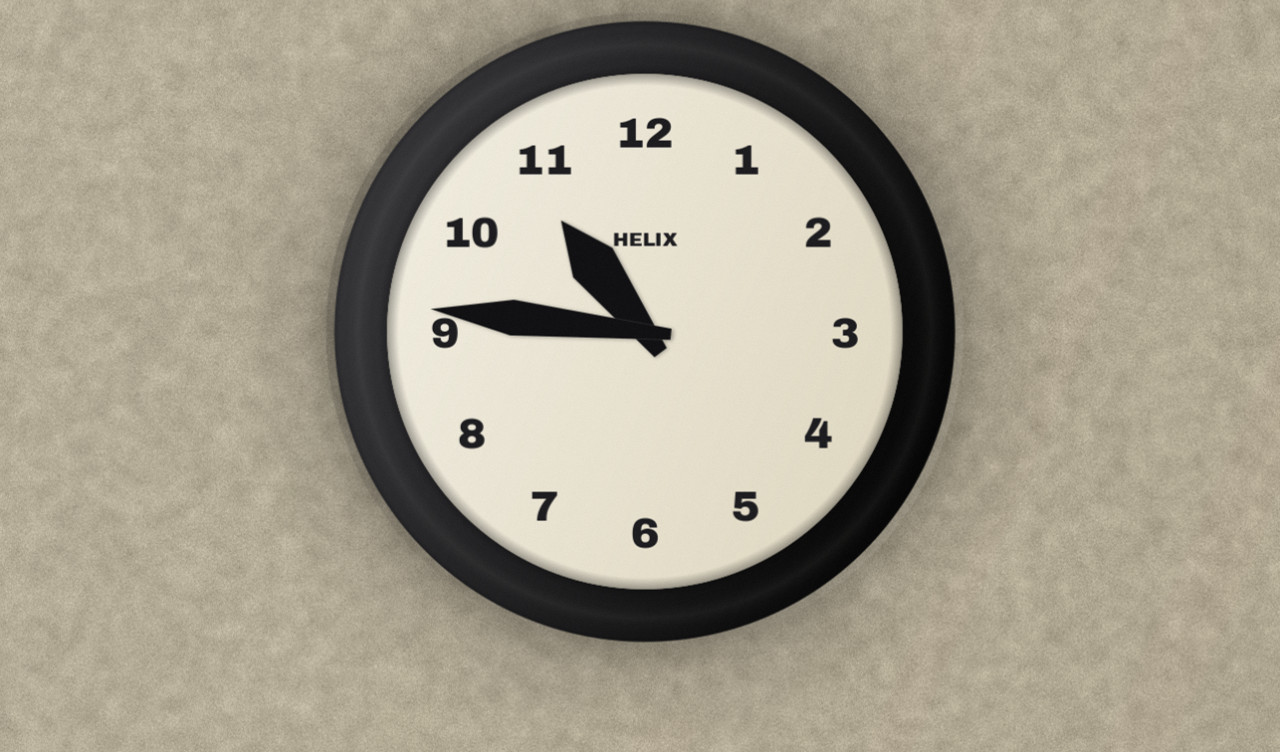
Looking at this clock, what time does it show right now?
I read 10:46
